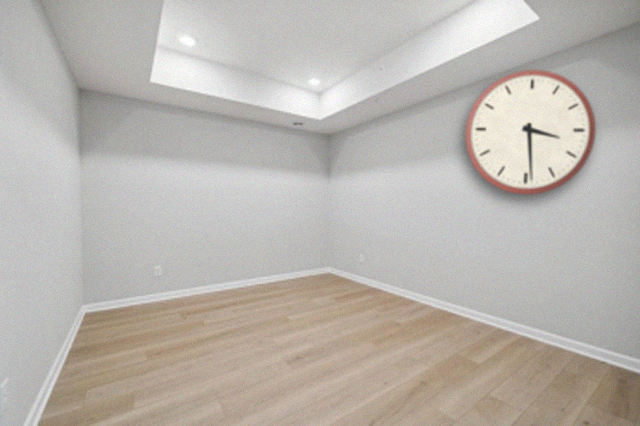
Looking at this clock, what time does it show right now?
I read 3:29
